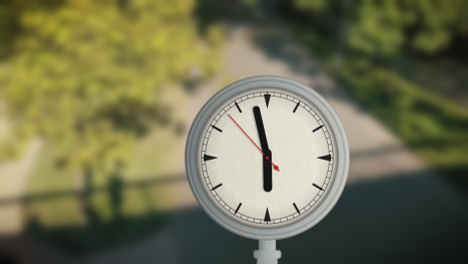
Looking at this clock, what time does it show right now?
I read 5:57:53
